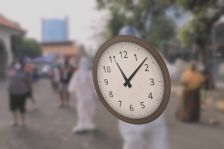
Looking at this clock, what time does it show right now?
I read 11:08
